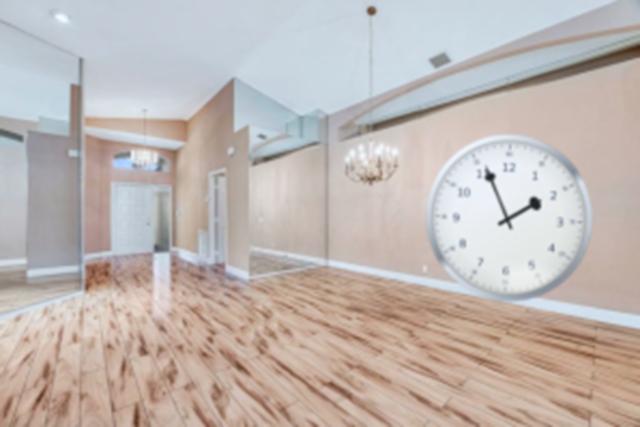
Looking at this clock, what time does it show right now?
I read 1:56
